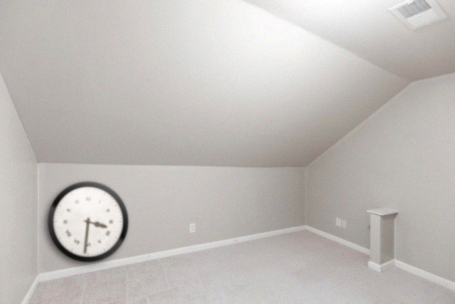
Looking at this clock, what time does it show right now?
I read 3:31
